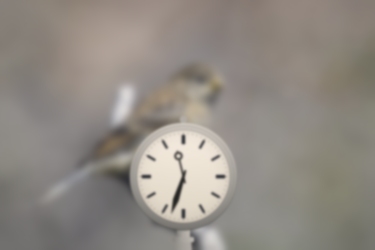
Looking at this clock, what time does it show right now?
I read 11:33
